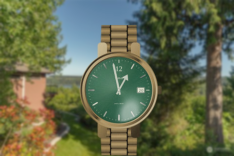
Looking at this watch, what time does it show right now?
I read 12:58
